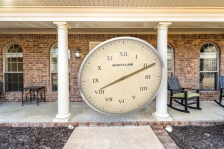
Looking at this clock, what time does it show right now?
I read 8:11
